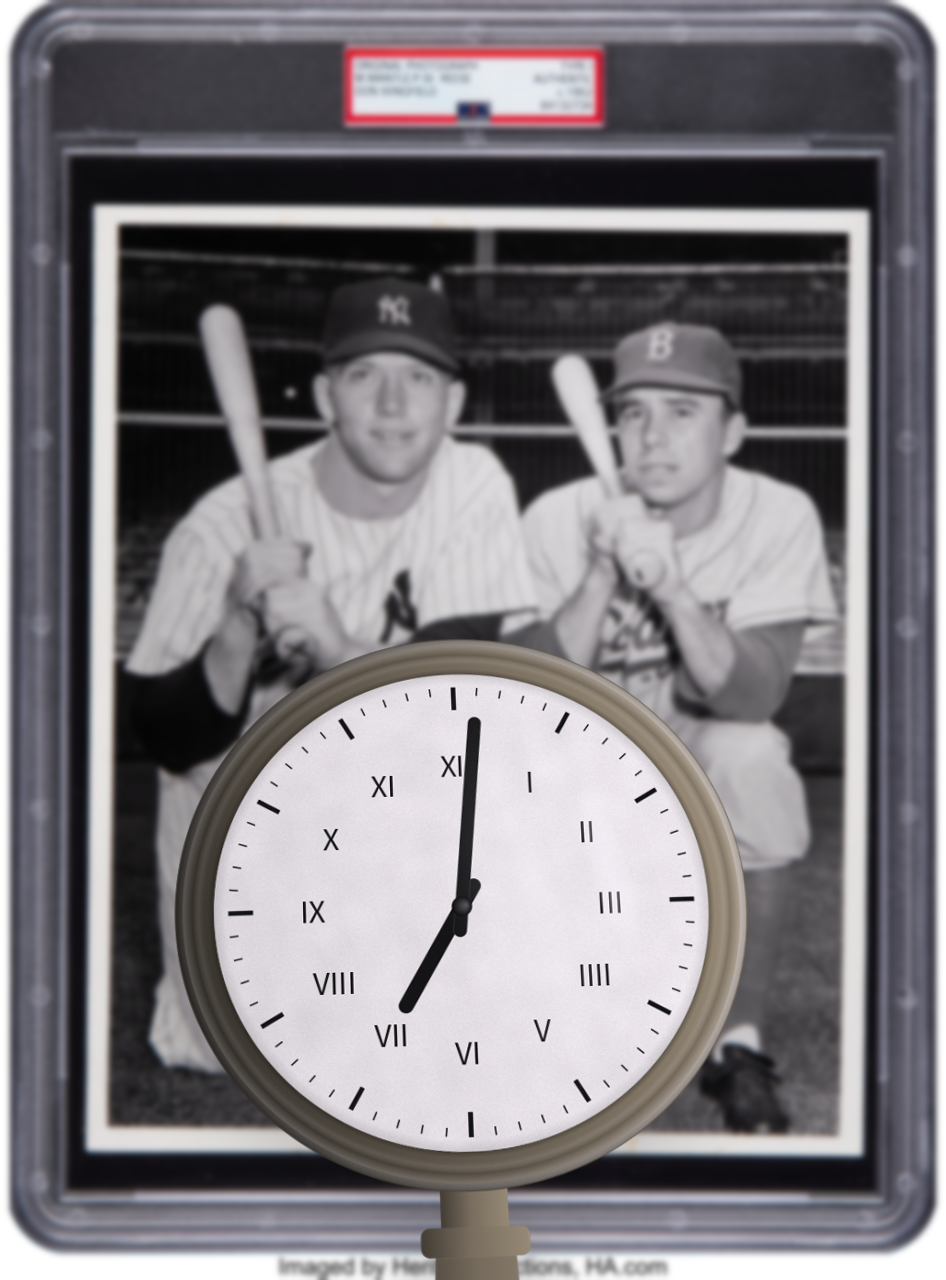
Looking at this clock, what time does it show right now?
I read 7:01
